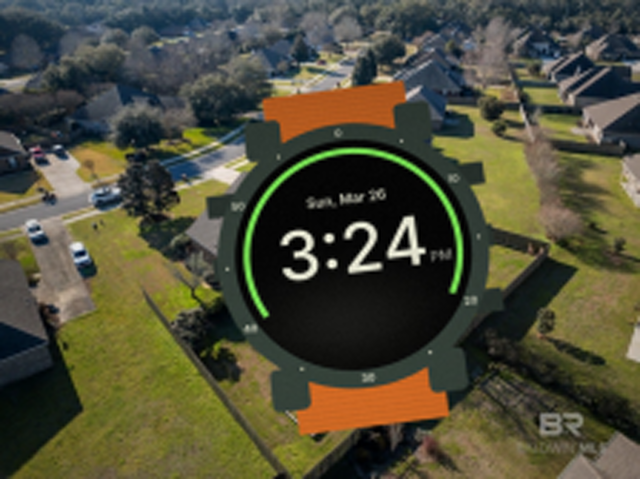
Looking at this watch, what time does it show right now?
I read 3:24
